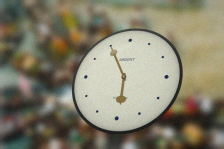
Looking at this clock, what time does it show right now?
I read 5:55
